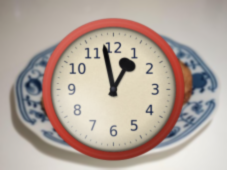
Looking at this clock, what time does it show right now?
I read 12:58
